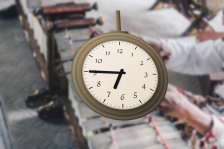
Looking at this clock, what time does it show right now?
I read 6:45
